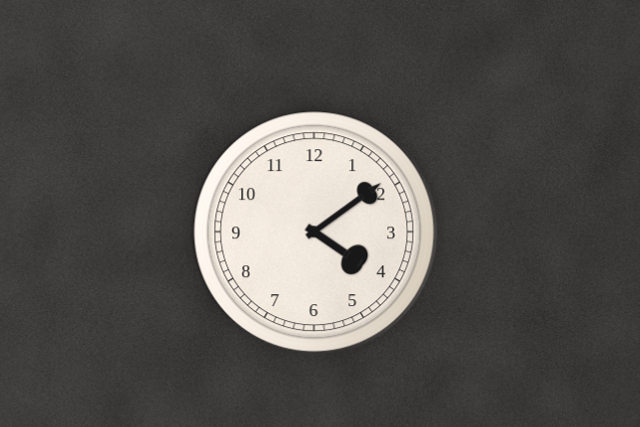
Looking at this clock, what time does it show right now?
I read 4:09
